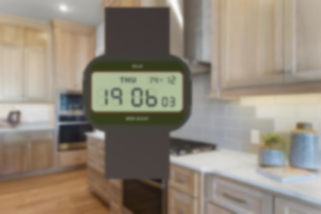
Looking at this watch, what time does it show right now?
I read 19:06
